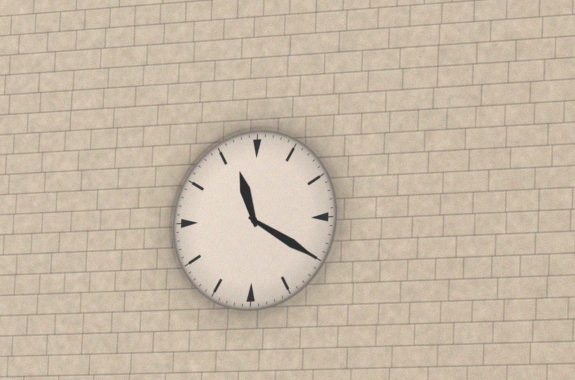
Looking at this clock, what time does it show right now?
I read 11:20
